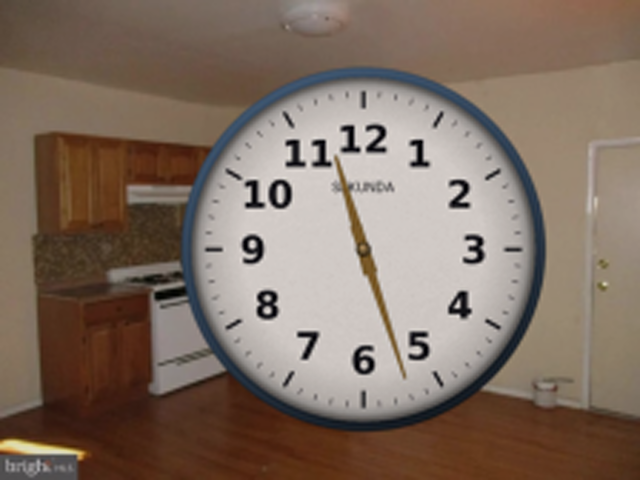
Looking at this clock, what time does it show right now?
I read 11:27
